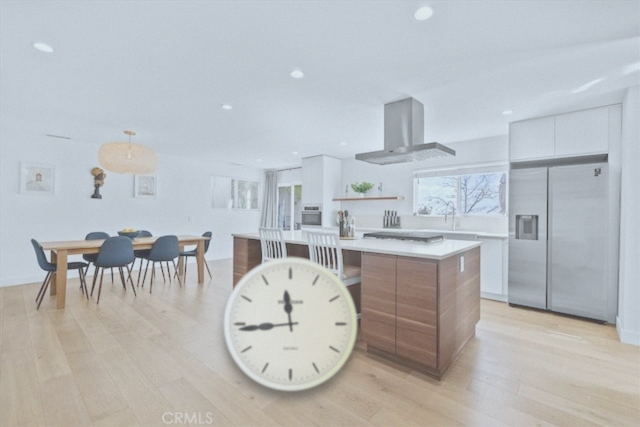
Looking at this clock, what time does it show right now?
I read 11:44
